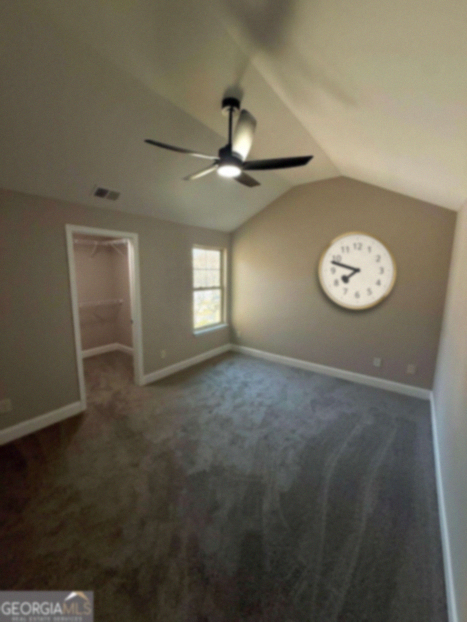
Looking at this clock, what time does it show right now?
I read 7:48
